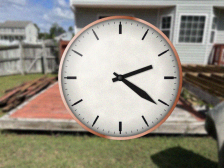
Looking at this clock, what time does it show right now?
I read 2:21
